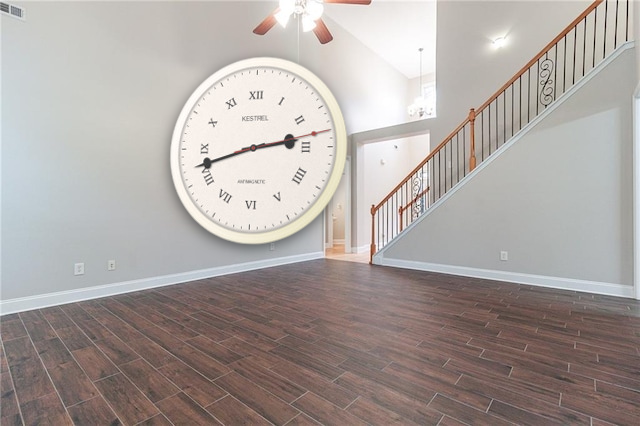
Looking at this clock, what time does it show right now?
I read 2:42:13
